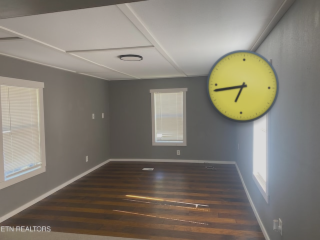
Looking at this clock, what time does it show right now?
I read 6:43
